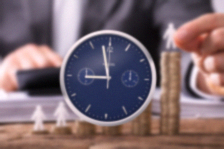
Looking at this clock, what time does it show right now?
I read 8:58
